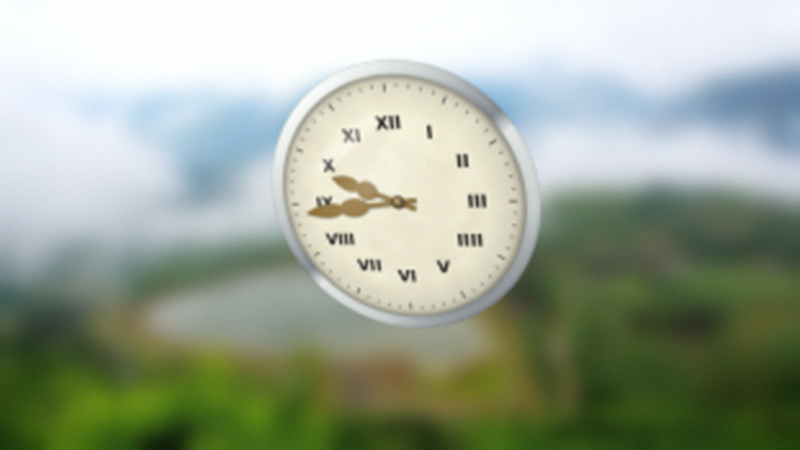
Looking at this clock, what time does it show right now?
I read 9:44
